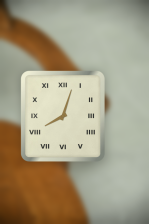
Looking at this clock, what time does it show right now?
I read 8:03
